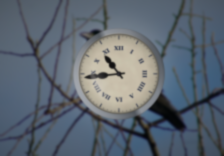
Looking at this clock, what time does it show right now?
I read 10:44
